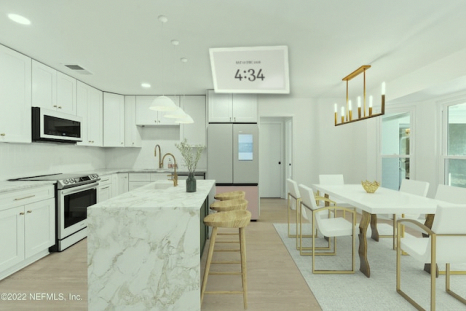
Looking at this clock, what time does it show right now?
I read 4:34
